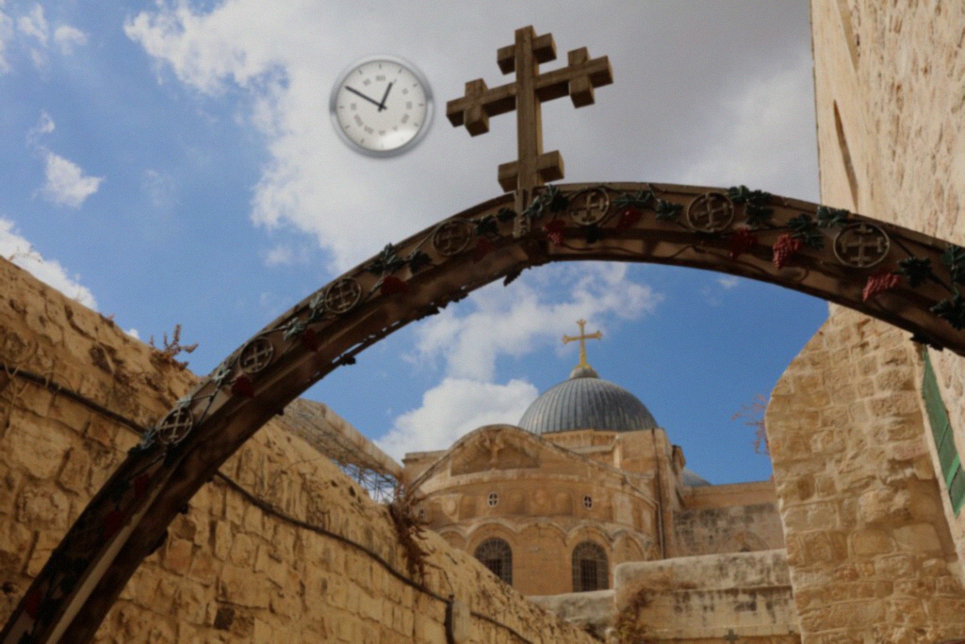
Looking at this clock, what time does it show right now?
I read 12:50
